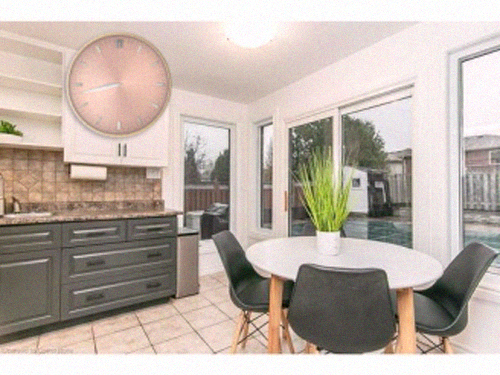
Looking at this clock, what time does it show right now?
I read 8:43
